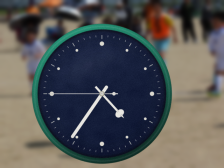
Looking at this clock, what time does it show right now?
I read 4:35:45
